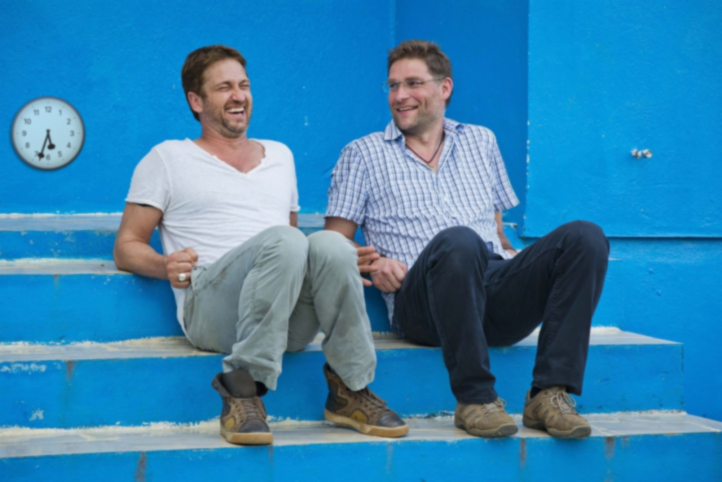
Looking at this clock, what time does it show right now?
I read 5:33
